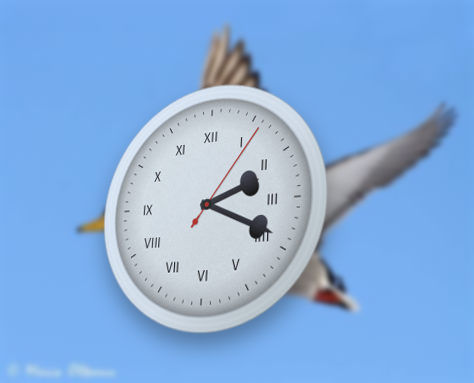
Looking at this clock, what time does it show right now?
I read 2:19:06
